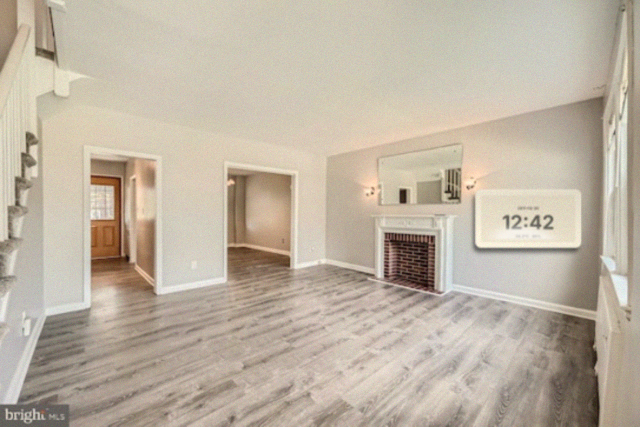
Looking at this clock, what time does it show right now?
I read 12:42
